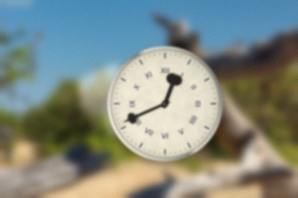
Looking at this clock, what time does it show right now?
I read 12:41
